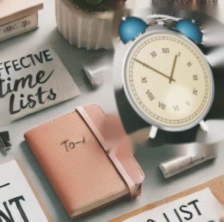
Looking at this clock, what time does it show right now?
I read 12:50
